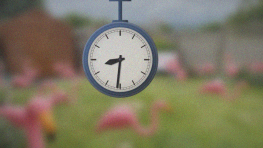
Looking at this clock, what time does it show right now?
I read 8:31
